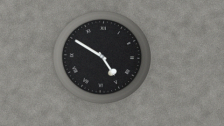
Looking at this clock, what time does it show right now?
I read 4:50
